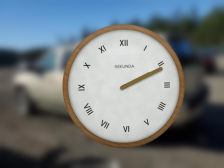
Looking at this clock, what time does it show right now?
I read 2:11
